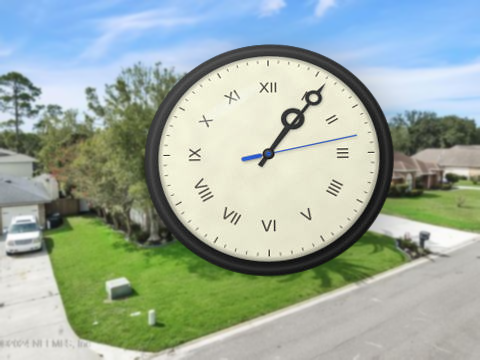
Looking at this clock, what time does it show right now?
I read 1:06:13
